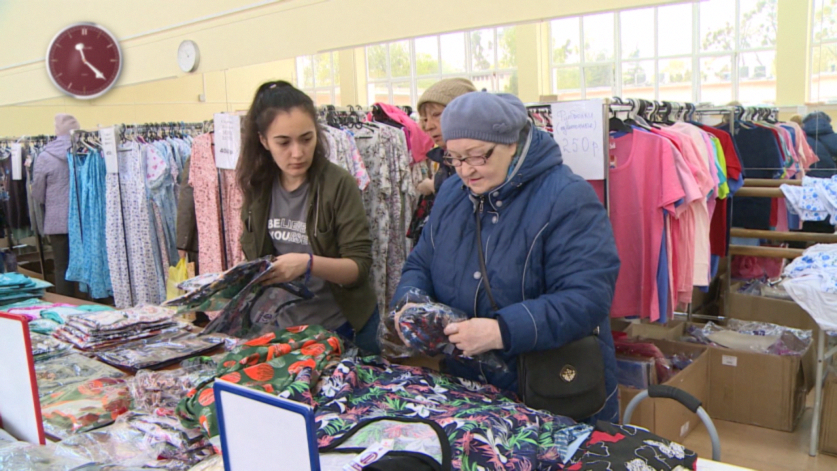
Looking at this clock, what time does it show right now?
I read 11:22
